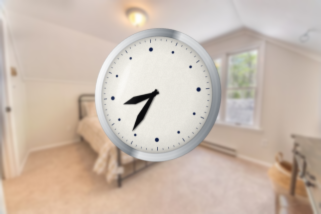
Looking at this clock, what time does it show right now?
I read 8:36
